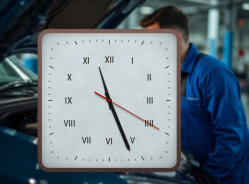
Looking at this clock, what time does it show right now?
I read 11:26:20
